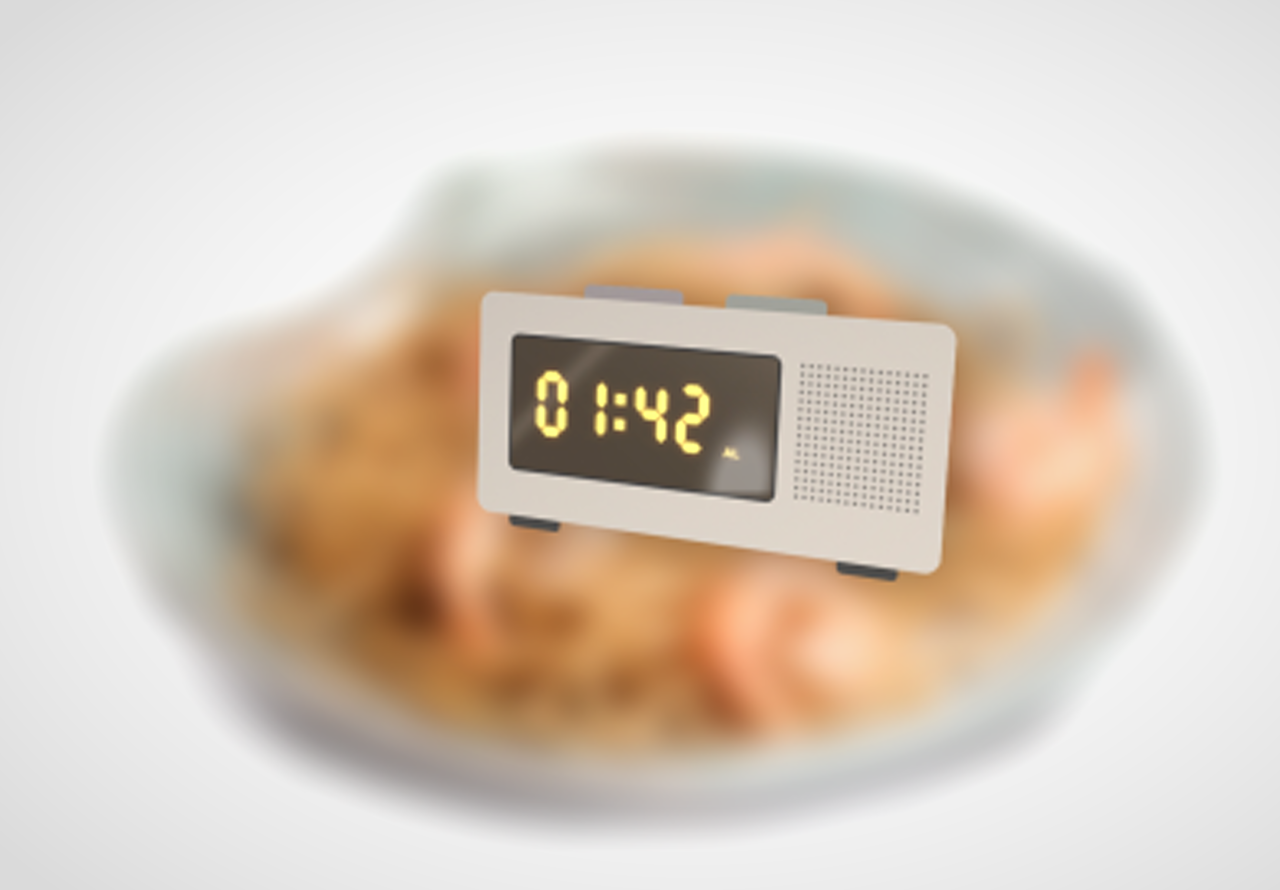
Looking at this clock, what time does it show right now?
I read 1:42
